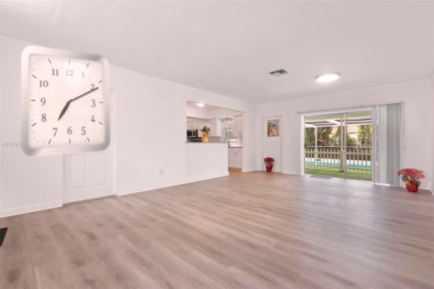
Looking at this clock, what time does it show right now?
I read 7:11
